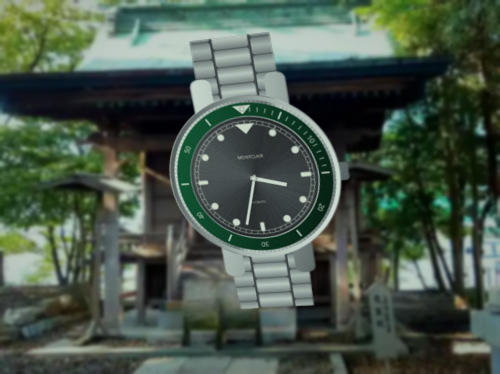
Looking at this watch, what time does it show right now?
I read 3:33
